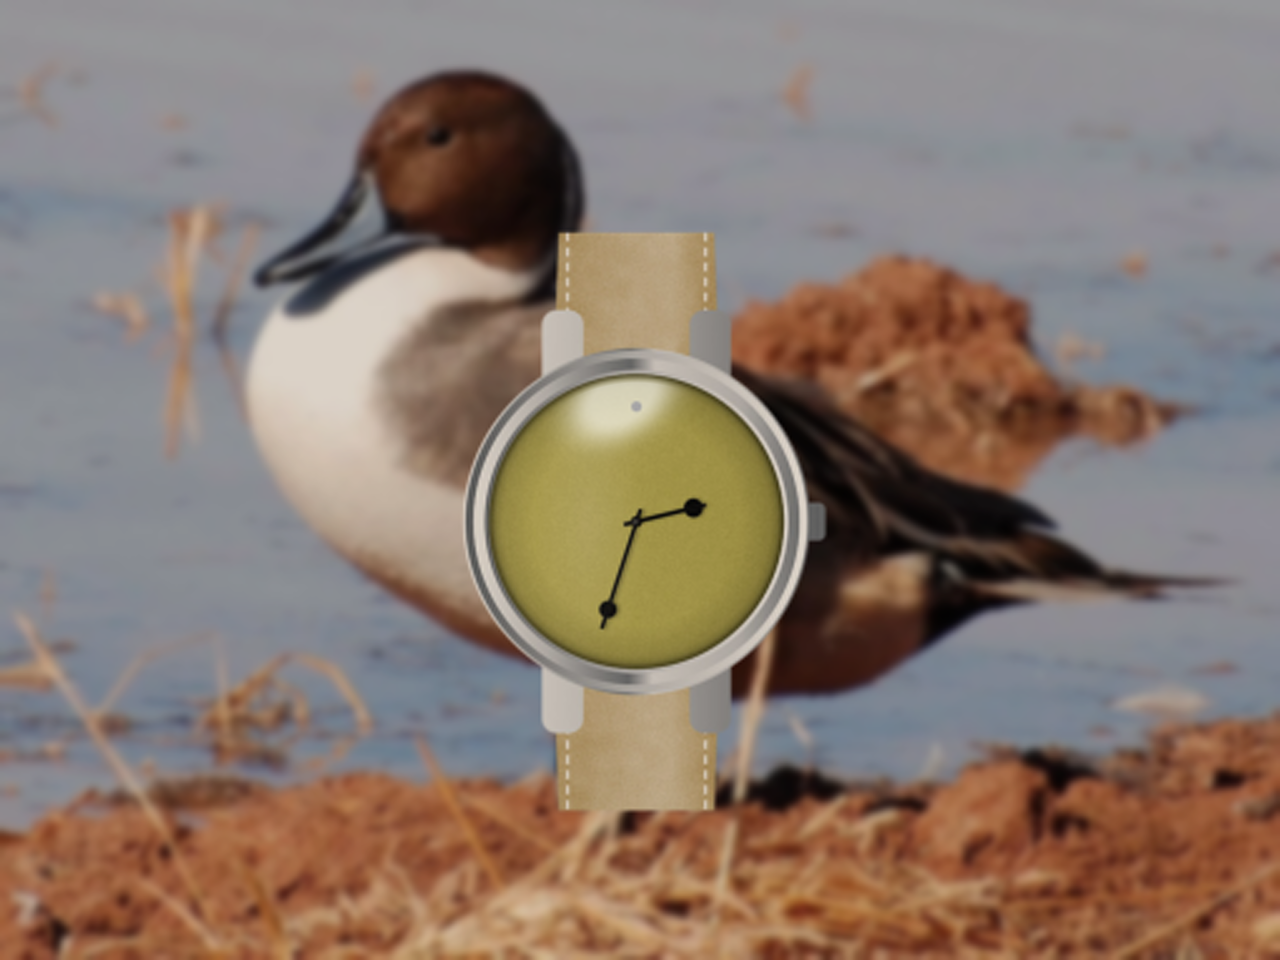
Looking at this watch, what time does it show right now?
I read 2:33
